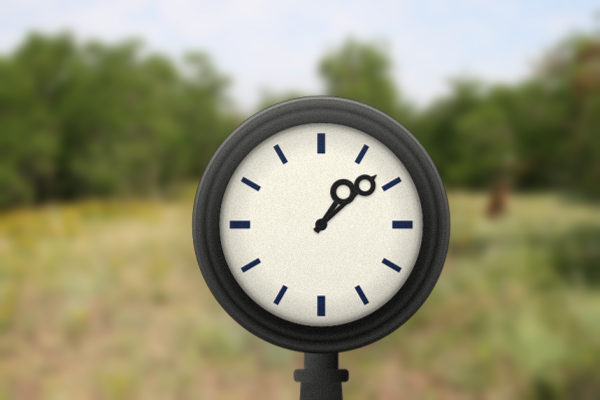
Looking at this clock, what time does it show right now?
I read 1:08
